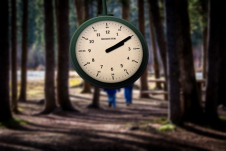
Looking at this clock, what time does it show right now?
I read 2:10
